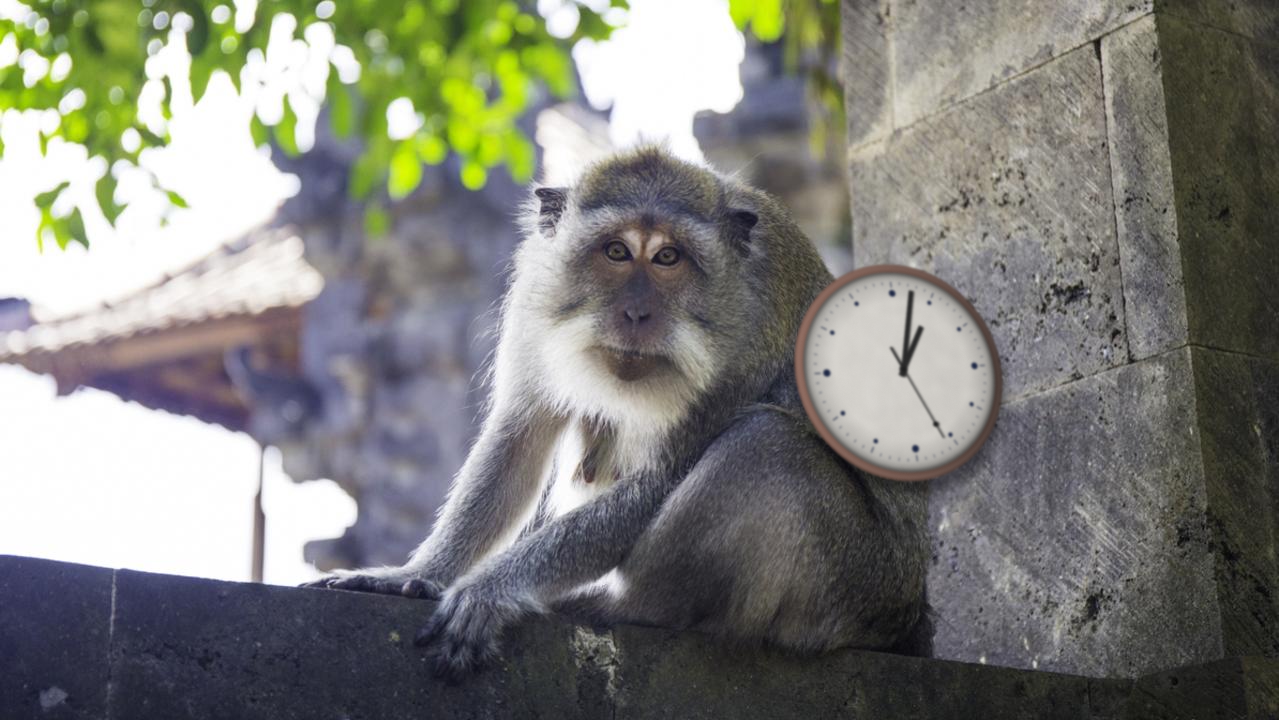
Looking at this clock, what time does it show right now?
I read 1:02:26
